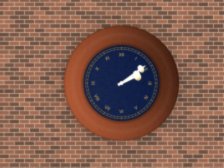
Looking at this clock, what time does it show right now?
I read 2:09
